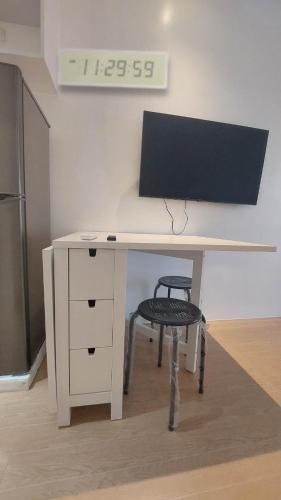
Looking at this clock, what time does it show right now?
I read 11:29:59
